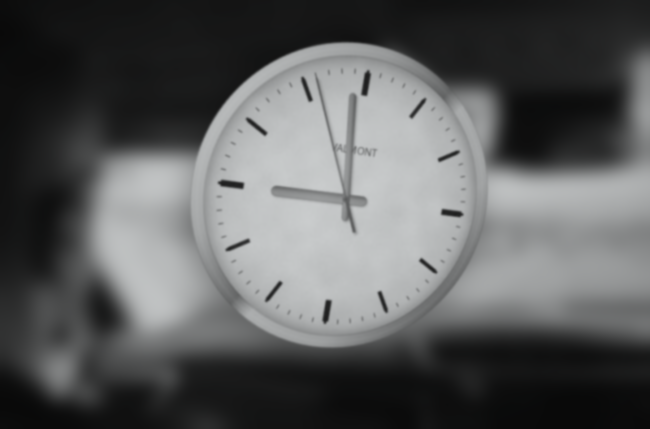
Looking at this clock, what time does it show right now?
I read 8:58:56
